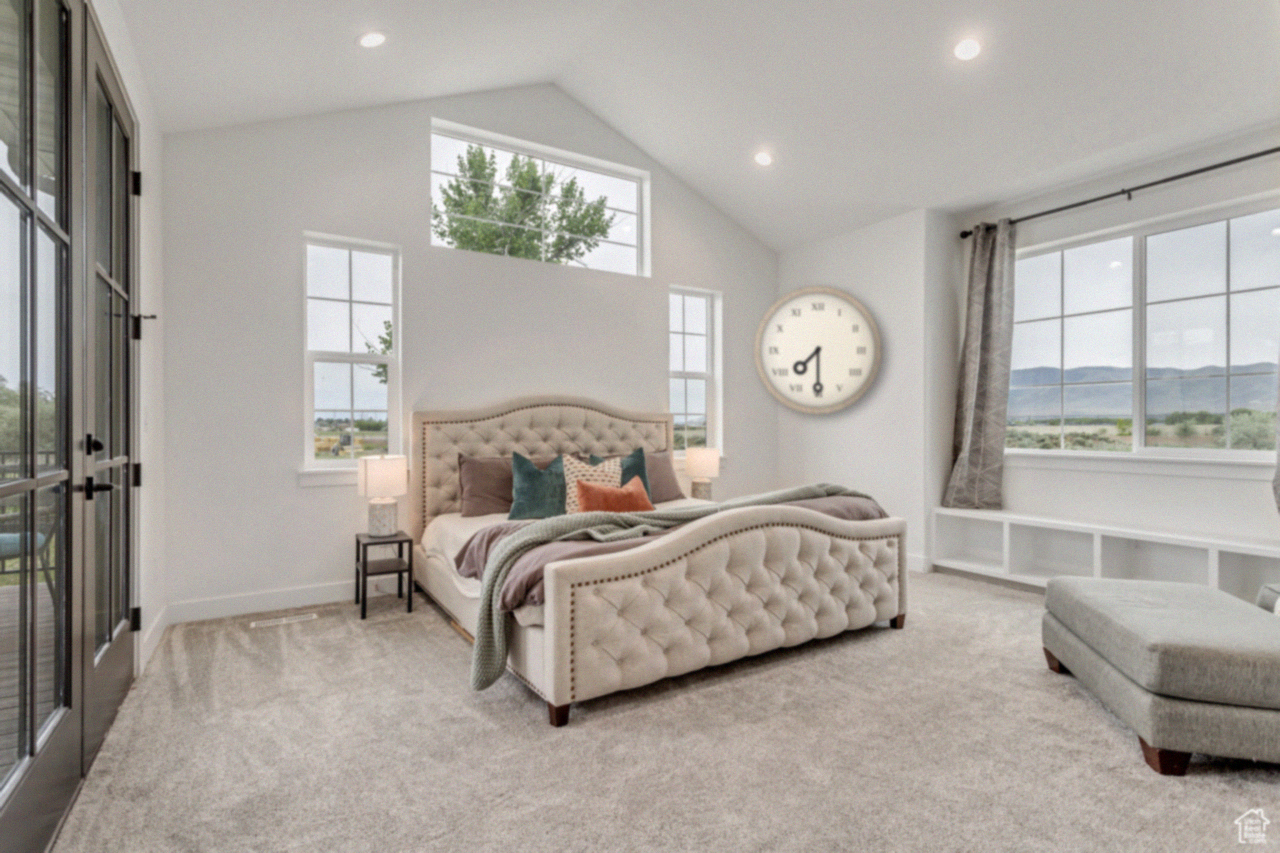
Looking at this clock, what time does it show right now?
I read 7:30
